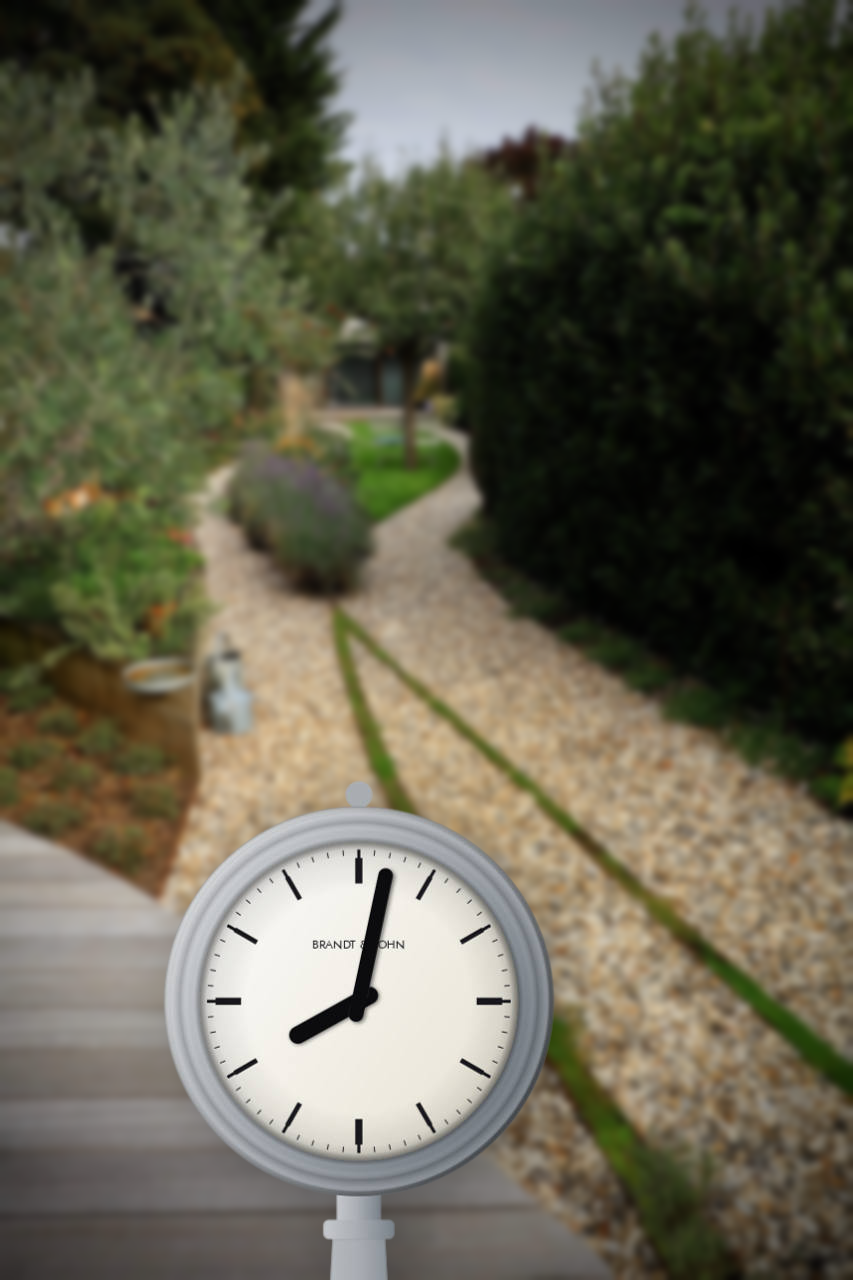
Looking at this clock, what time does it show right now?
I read 8:02
